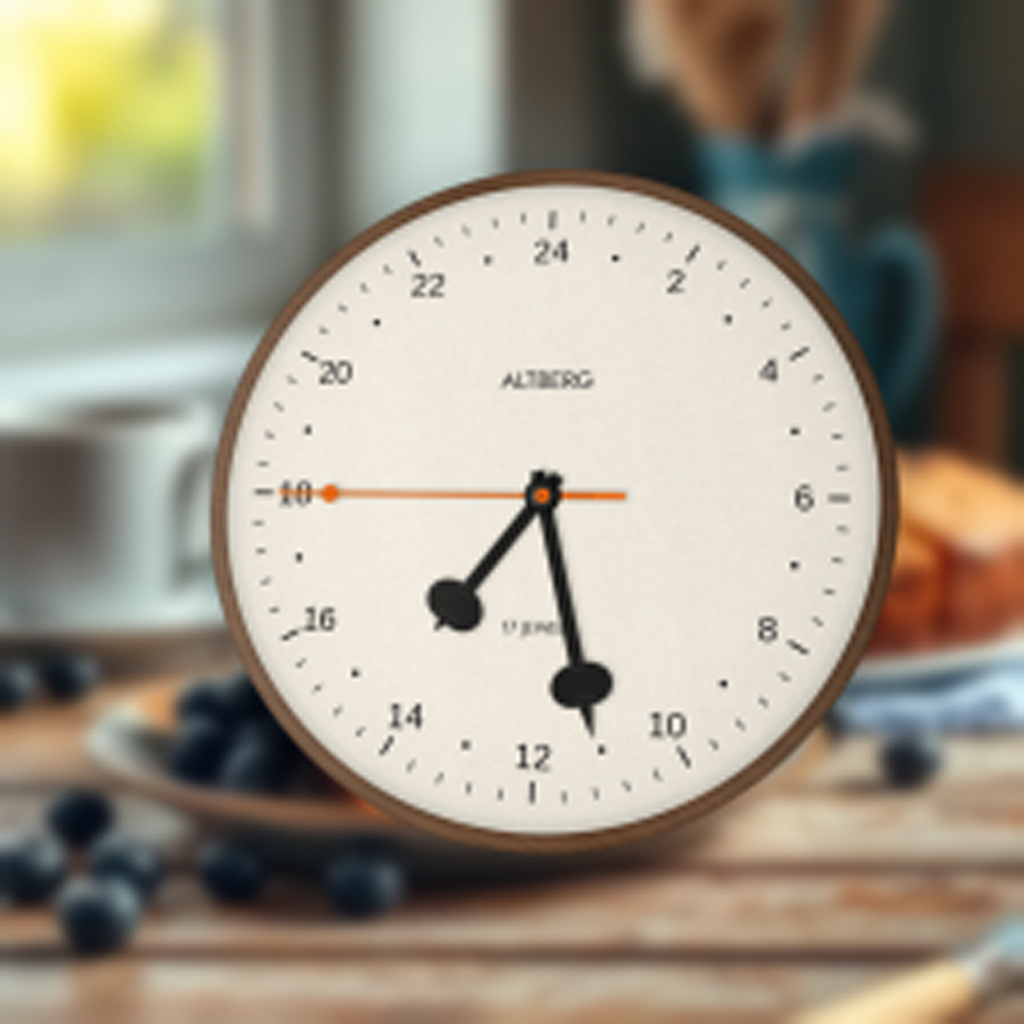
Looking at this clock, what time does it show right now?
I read 14:27:45
